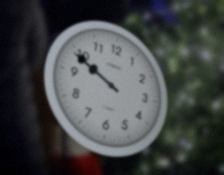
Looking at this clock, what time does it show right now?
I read 9:49
